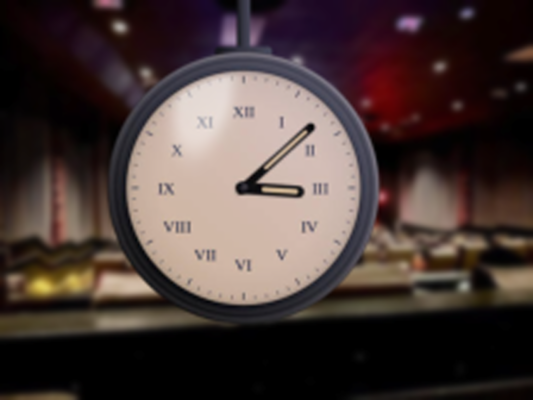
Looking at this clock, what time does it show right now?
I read 3:08
